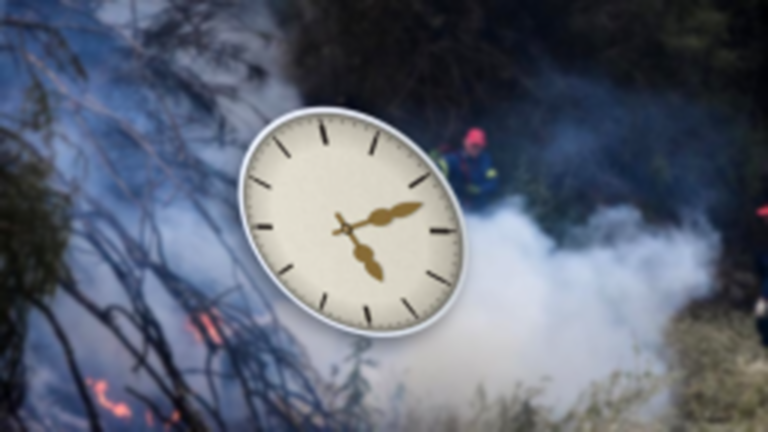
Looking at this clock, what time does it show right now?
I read 5:12
